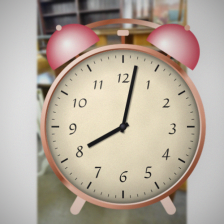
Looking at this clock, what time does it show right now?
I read 8:02
